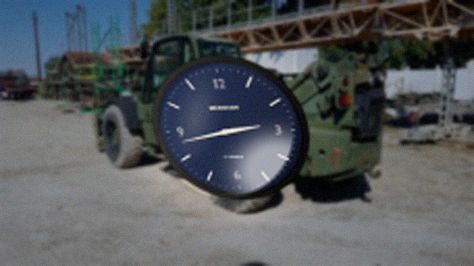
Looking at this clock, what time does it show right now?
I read 2:43
